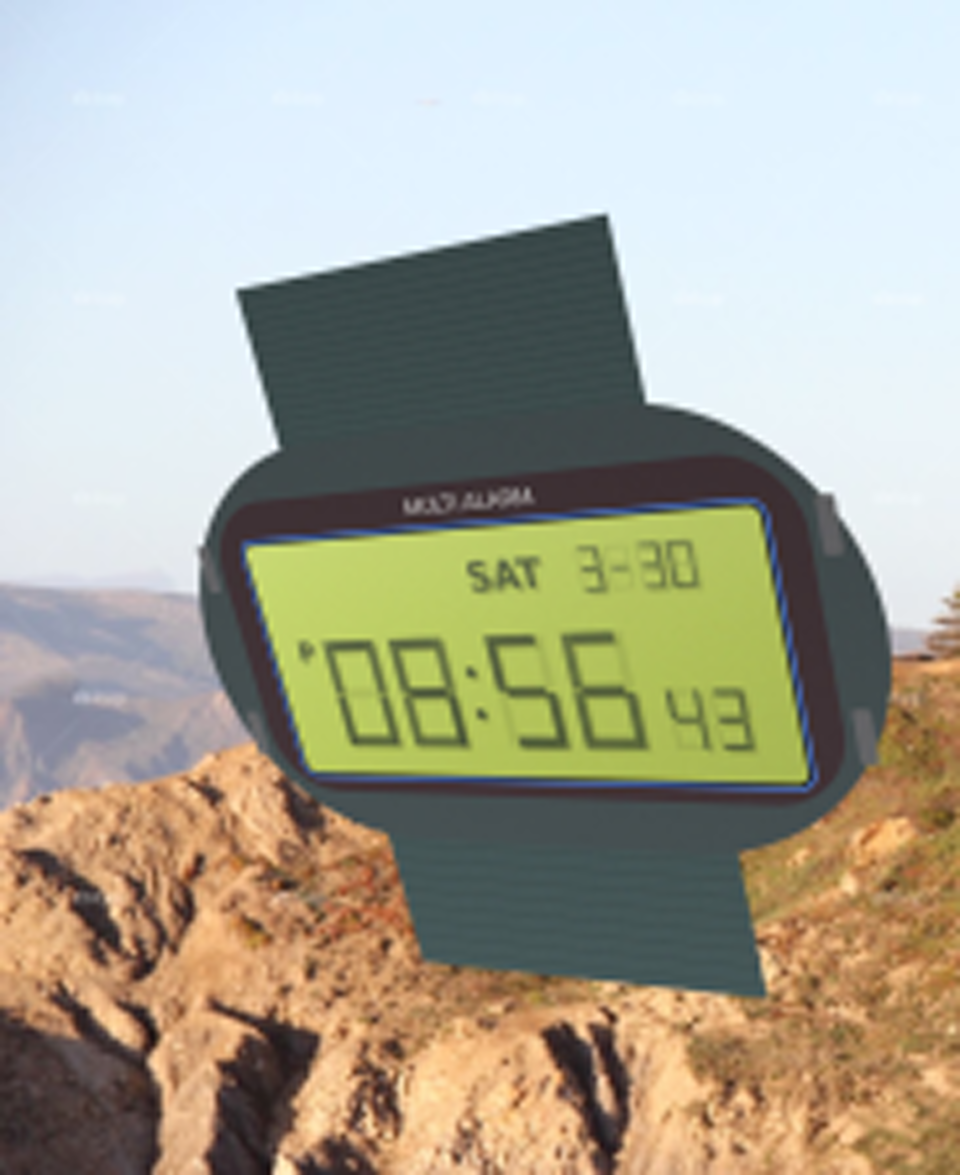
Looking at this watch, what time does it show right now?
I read 8:56:43
